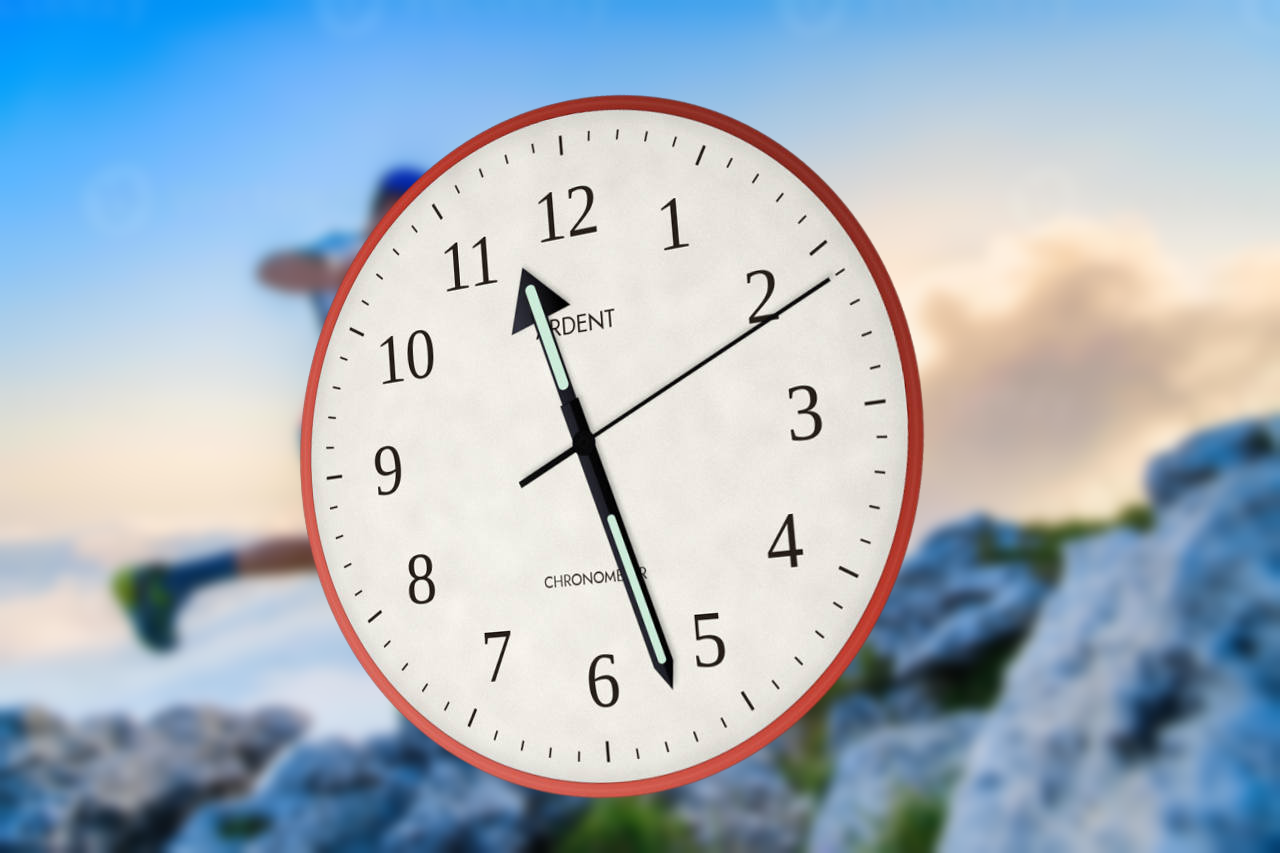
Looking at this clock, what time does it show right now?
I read 11:27:11
